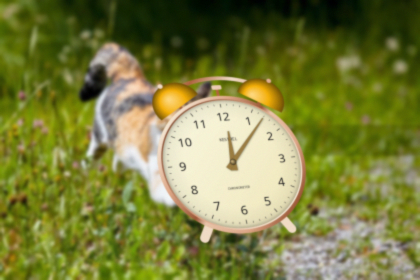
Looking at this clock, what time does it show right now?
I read 12:07
